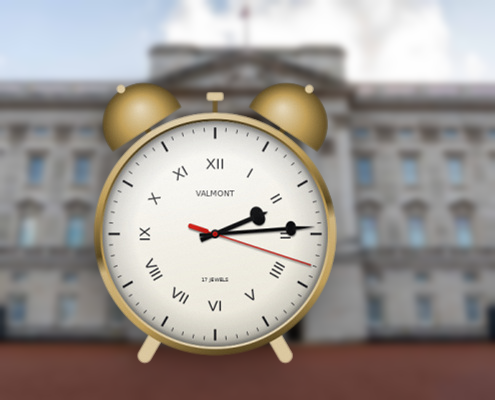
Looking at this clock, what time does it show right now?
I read 2:14:18
